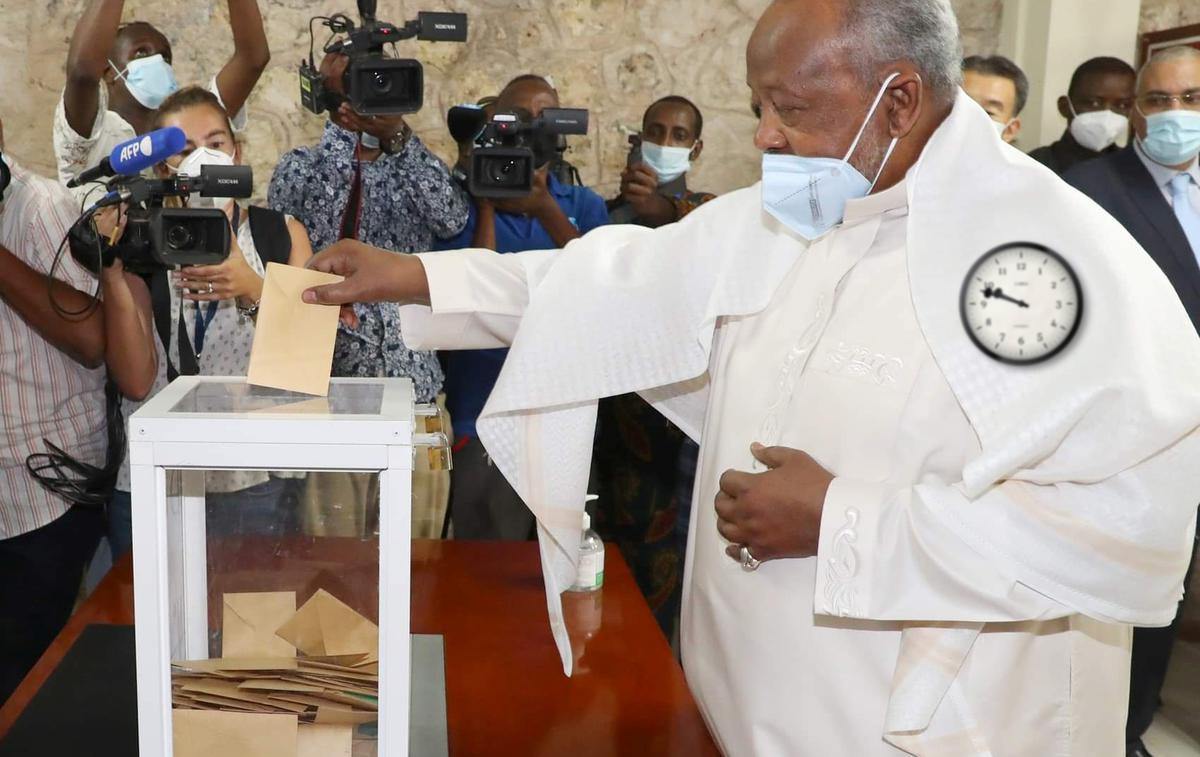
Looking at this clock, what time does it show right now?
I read 9:48
